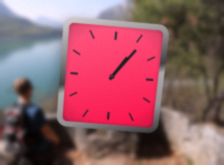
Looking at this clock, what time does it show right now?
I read 1:06
